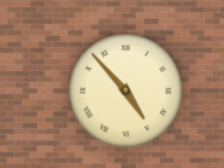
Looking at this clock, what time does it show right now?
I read 4:53
